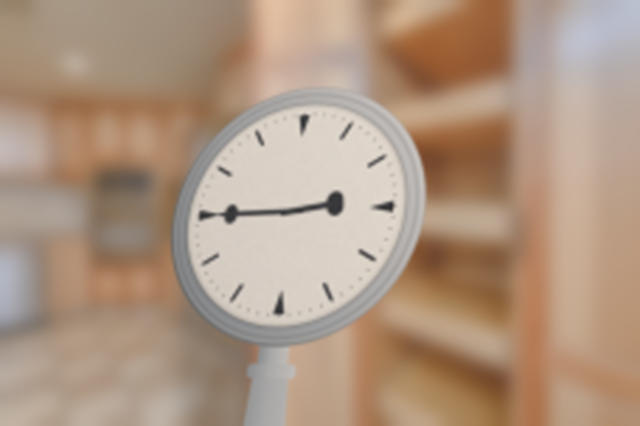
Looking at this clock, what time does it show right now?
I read 2:45
